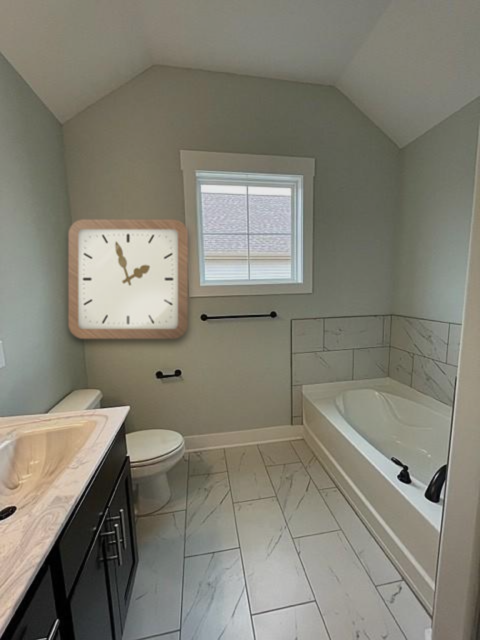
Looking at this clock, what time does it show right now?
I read 1:57
